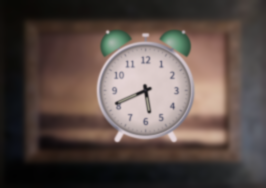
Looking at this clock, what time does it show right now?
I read 5:41
